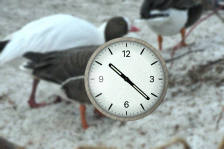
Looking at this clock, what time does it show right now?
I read 10:22
